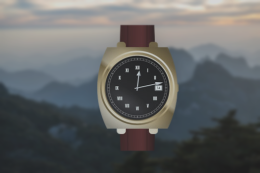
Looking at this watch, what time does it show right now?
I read 12:13
